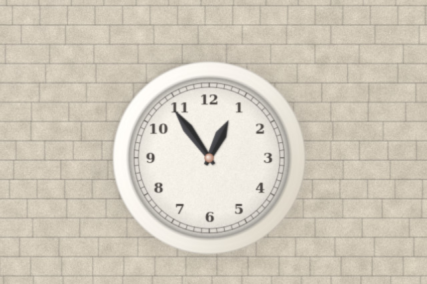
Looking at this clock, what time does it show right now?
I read 12:54
